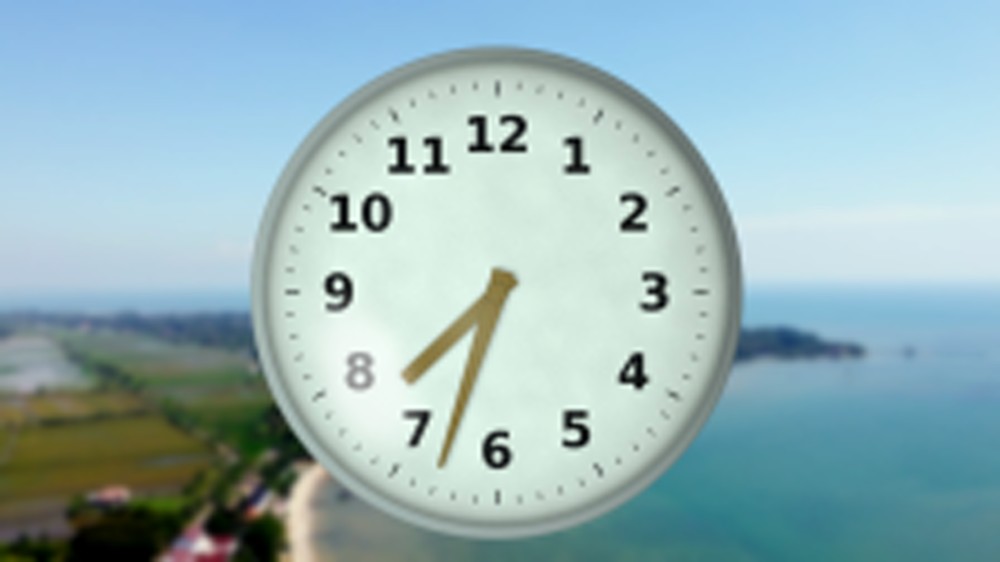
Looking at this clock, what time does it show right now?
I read 7:33
